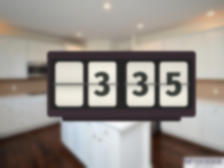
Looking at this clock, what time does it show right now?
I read 3:35
